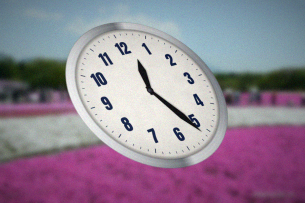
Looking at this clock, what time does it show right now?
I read 12:26
